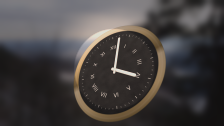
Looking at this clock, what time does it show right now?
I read 4:02
